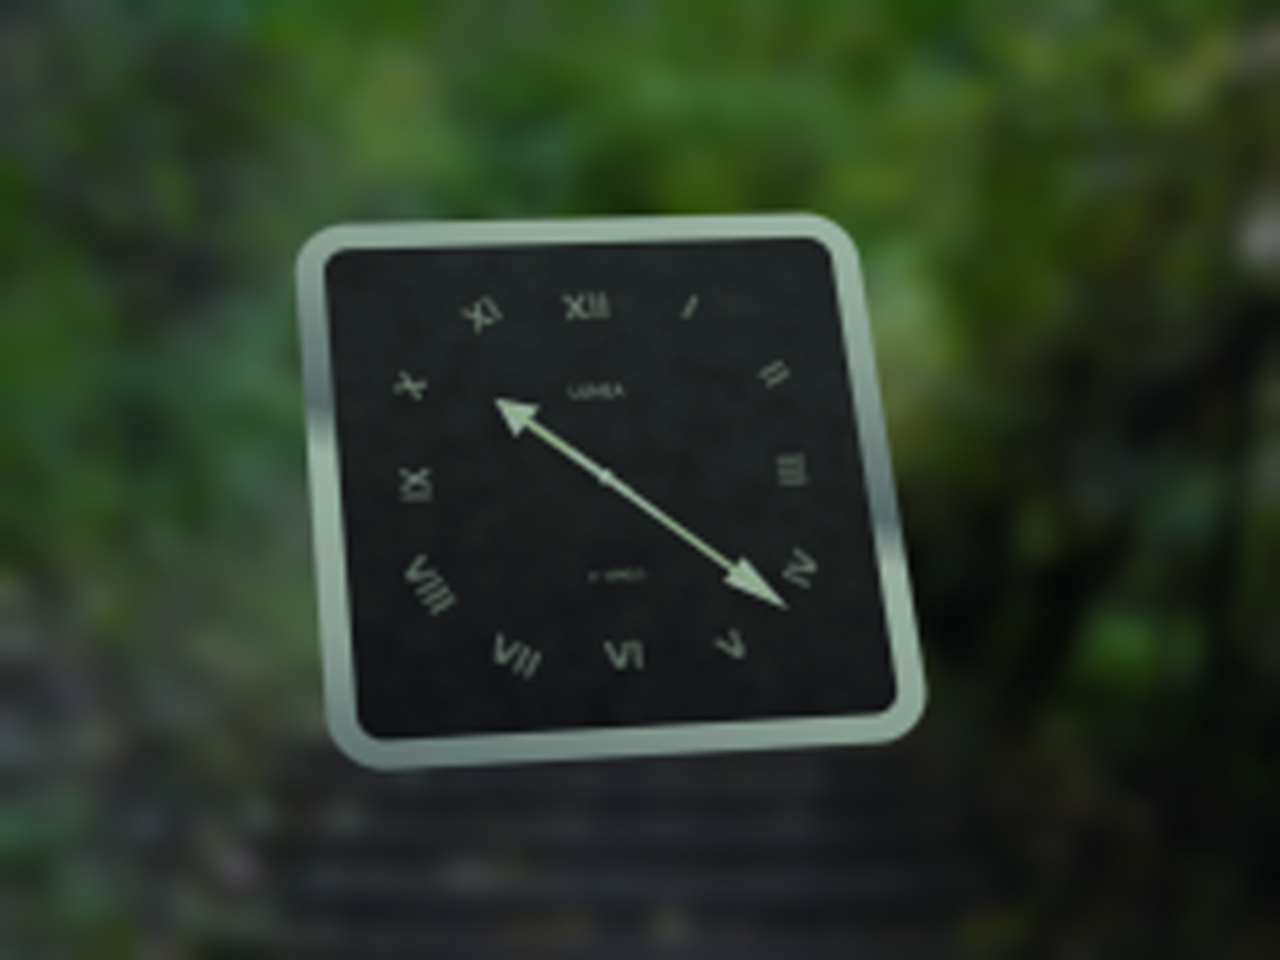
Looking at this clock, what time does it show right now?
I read 10:22
